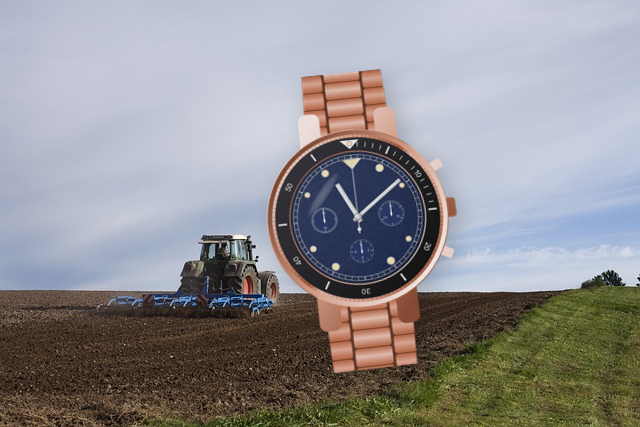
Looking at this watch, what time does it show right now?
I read 11:09
